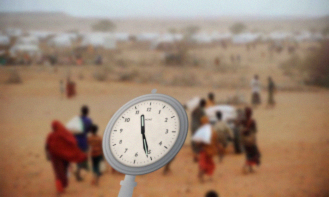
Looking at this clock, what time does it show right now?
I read 11:26
